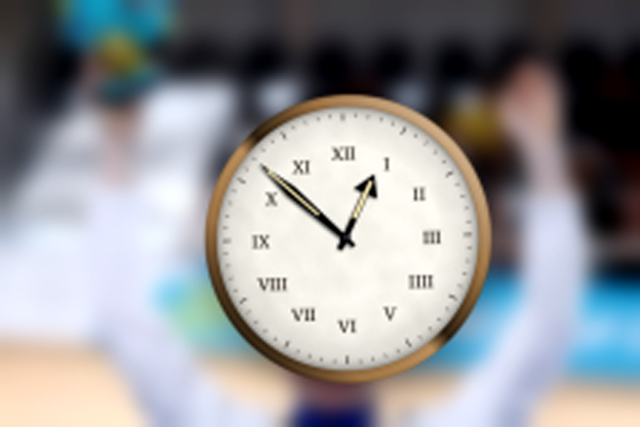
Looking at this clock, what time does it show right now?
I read 12:52
